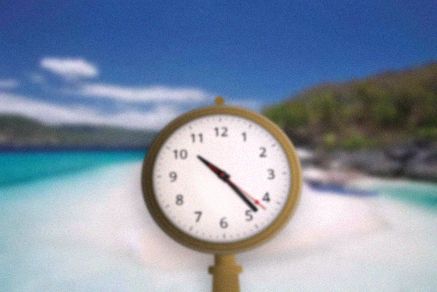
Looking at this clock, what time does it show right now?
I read 10:23:22
